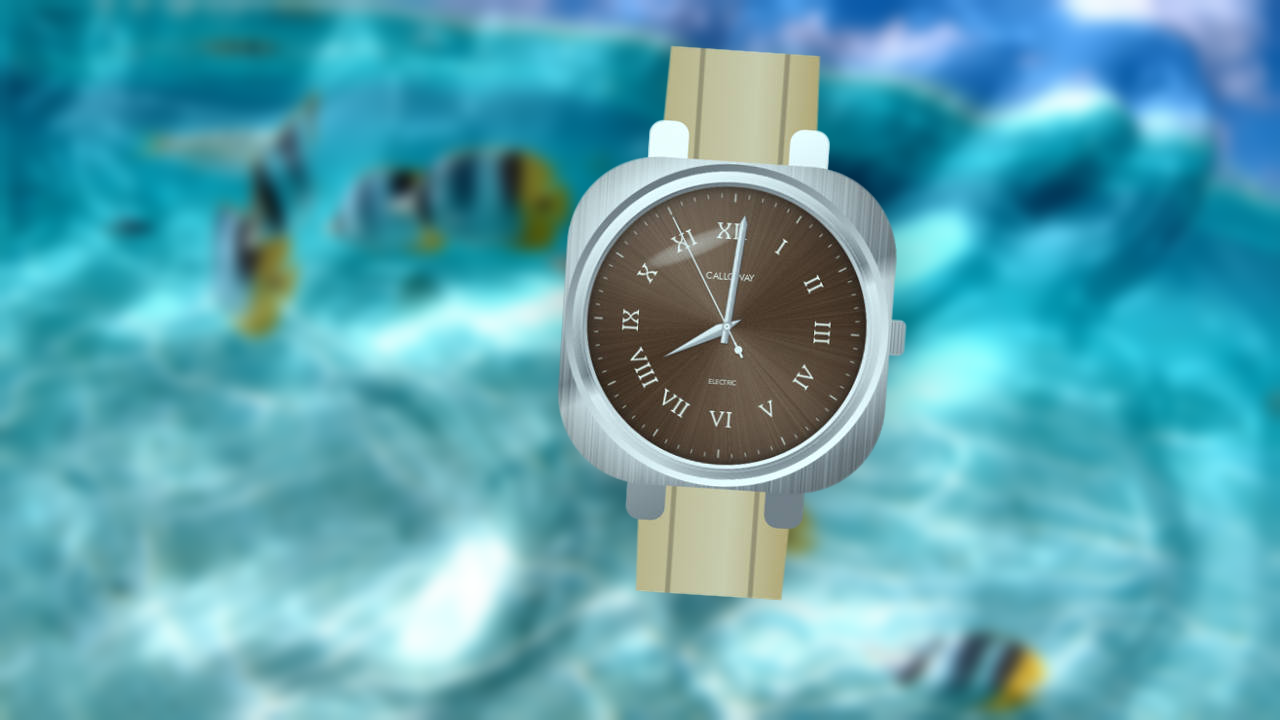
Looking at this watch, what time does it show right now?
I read 8:00:55
